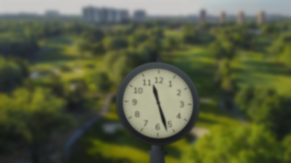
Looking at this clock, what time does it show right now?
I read 11:27
